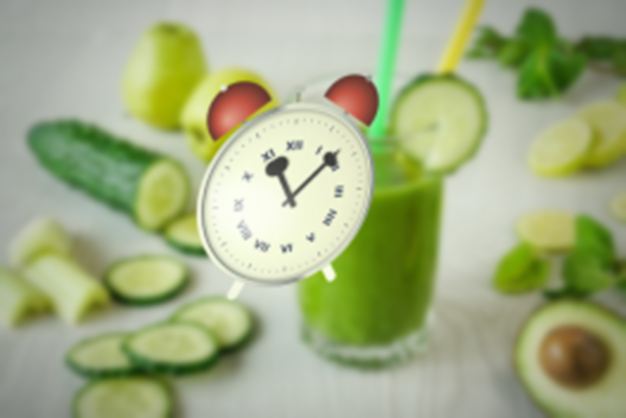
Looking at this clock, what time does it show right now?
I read 11:08
